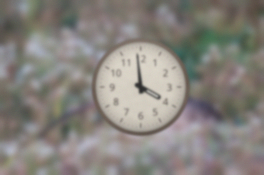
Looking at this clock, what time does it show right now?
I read 3:59
